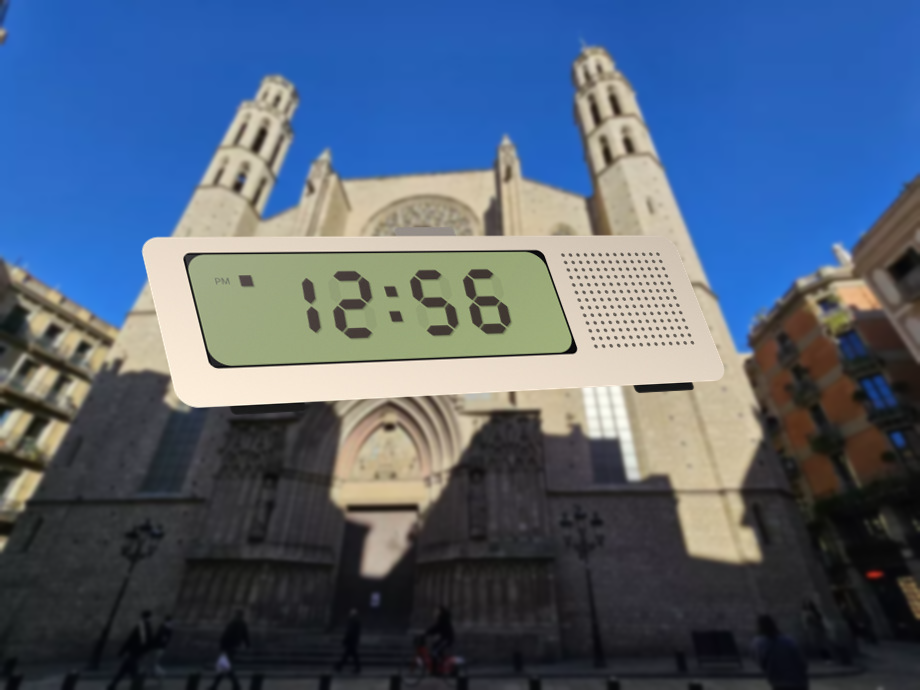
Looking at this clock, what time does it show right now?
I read 12:56
